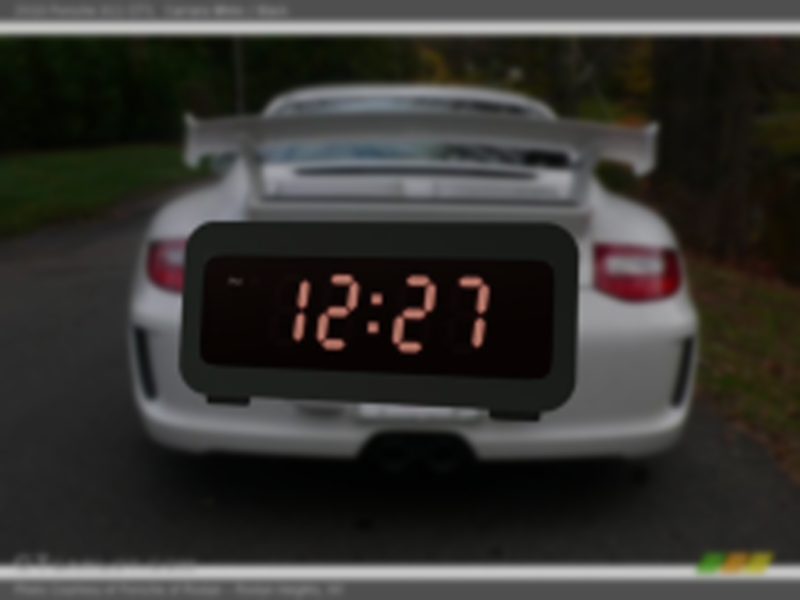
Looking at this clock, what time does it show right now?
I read 12:27
